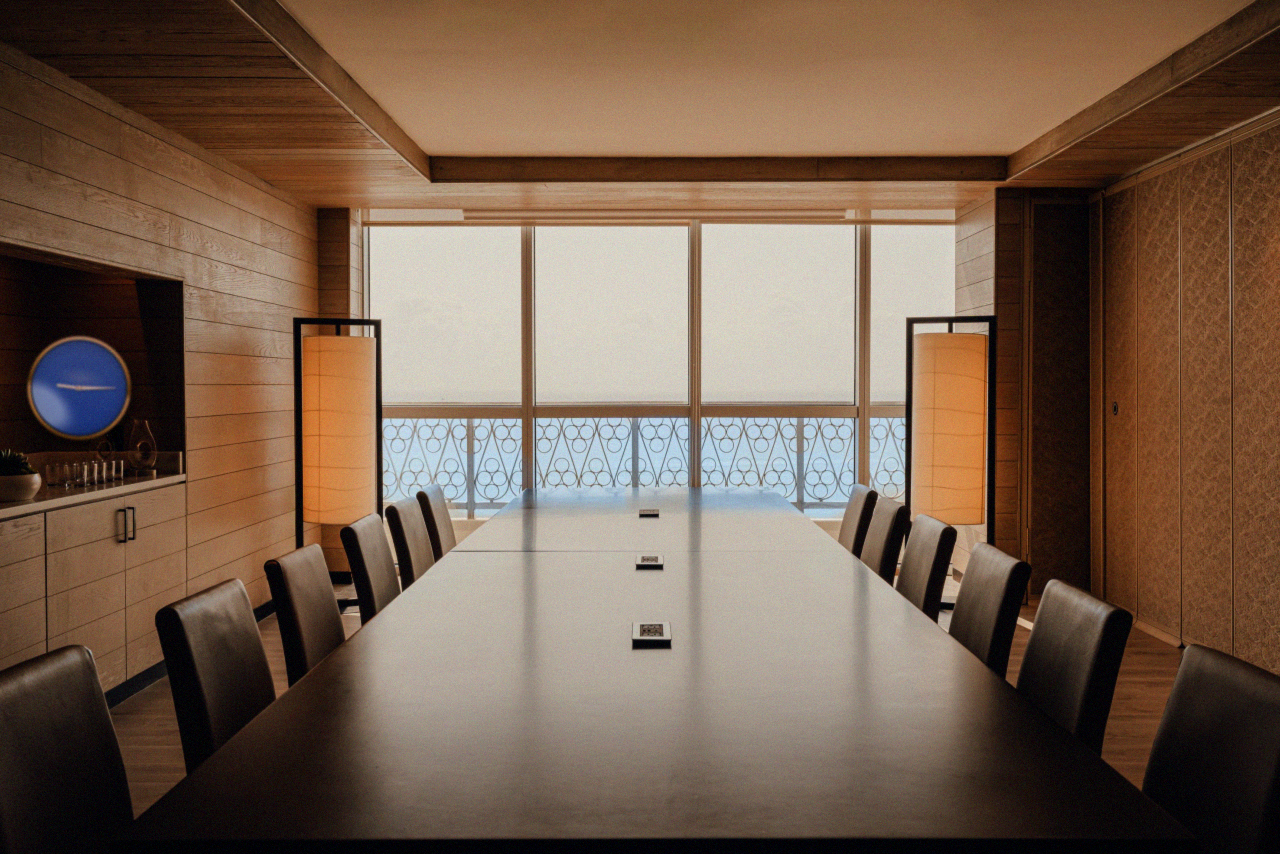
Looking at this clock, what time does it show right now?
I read 9:15
